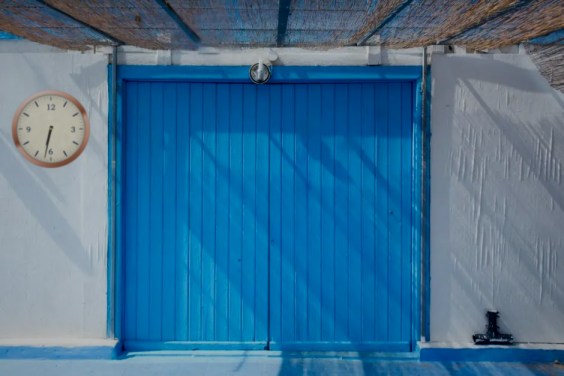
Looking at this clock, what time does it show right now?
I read 6:32
